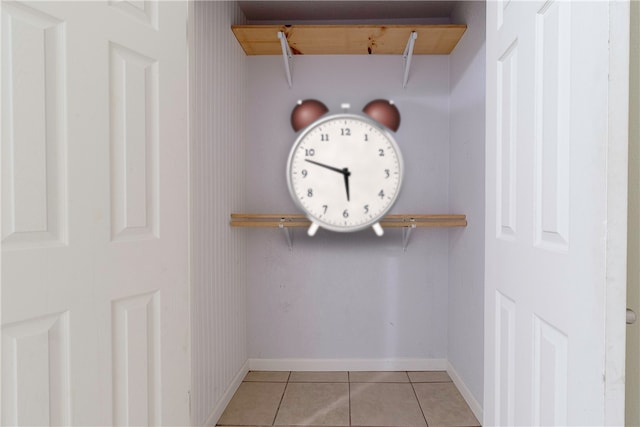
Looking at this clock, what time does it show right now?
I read 5:48
